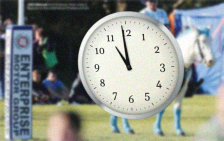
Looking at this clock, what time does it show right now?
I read 10:59
